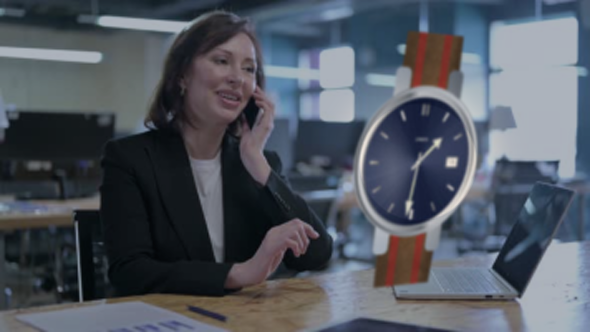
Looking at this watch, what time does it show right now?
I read 1:31
